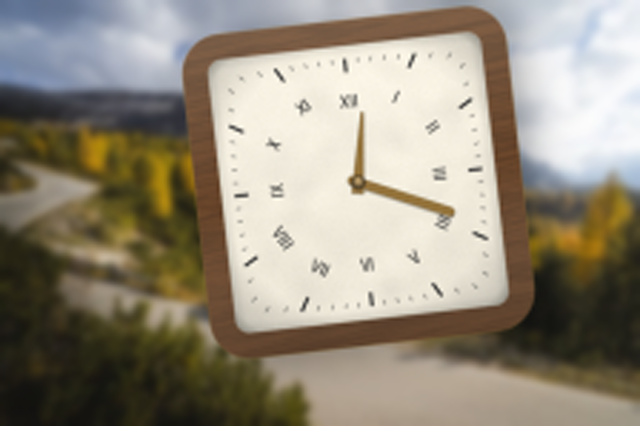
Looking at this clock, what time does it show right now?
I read 12:19
